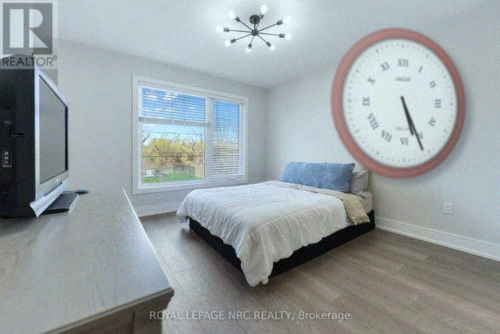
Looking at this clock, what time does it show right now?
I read 5:26
